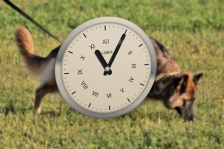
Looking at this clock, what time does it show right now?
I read 11:05
